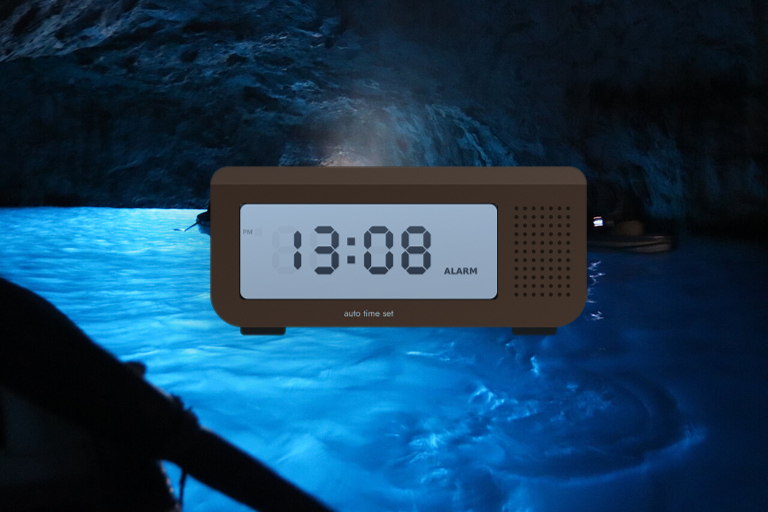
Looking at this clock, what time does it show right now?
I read 13:08
